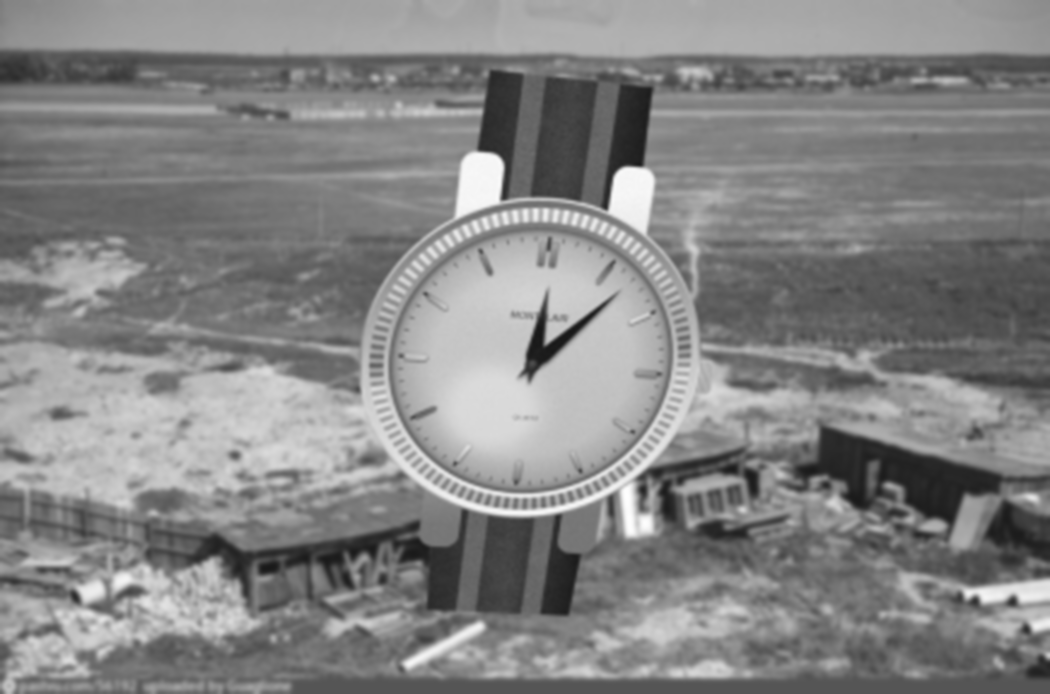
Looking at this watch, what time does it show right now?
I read 12:07
